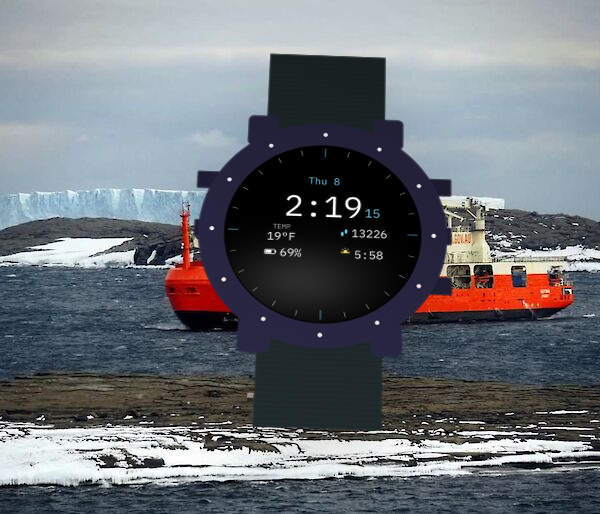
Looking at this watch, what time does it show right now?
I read 2:19:15
